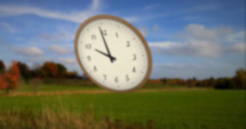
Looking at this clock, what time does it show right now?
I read 9:59
